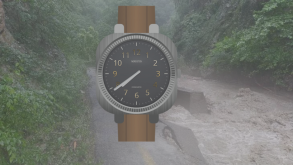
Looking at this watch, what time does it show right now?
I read 7:39
